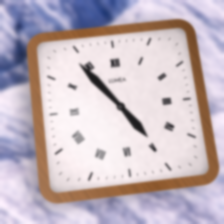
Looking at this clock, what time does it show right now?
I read 4:54
